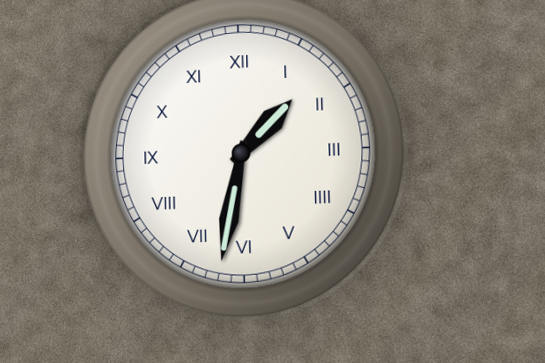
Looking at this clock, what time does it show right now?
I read 1:32
